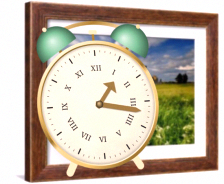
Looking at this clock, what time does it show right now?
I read 1:17
